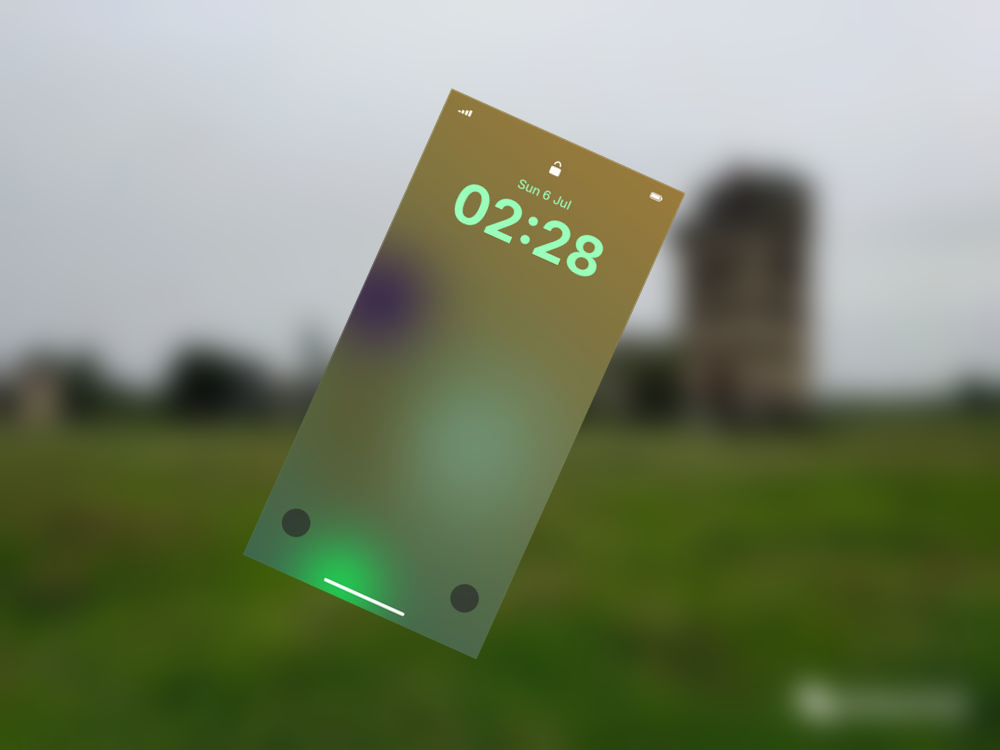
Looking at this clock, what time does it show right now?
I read 2:28
